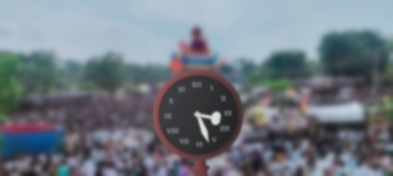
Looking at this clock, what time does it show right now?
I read 3:27
